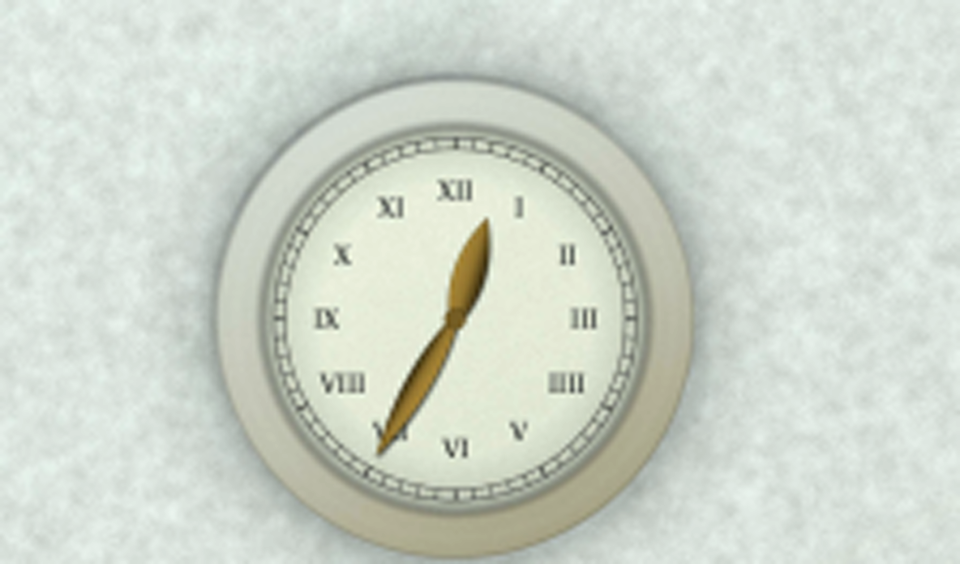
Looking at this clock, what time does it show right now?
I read 12:35
